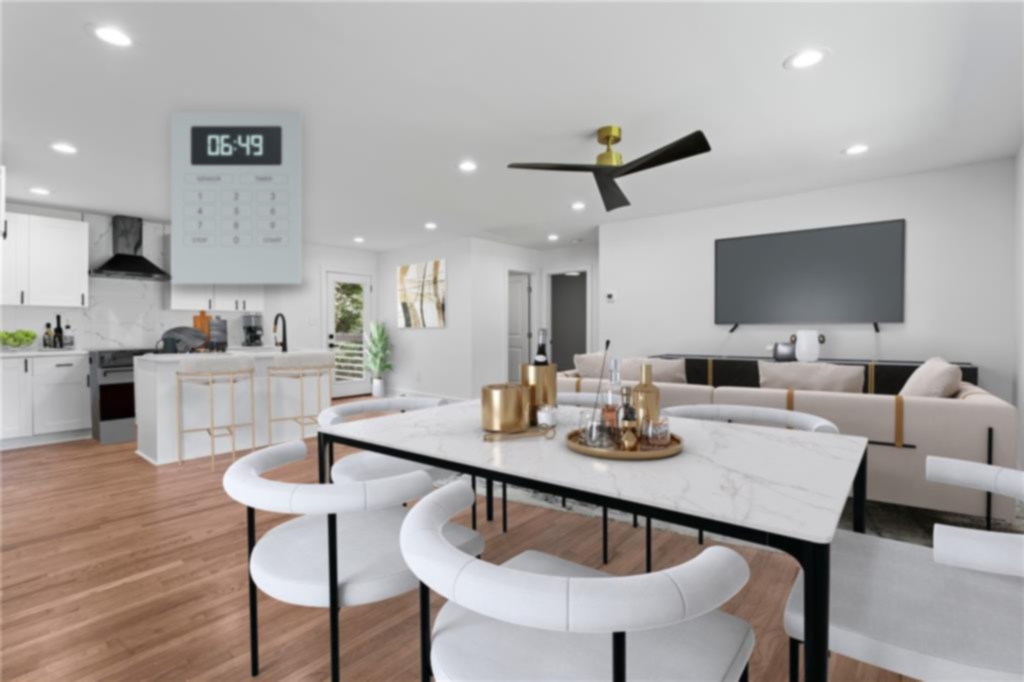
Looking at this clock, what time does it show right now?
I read 6:49
